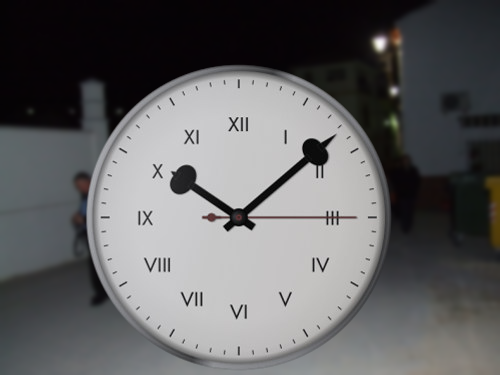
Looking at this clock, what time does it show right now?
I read 10:08:15
